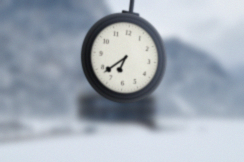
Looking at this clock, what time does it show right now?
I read 6:38
